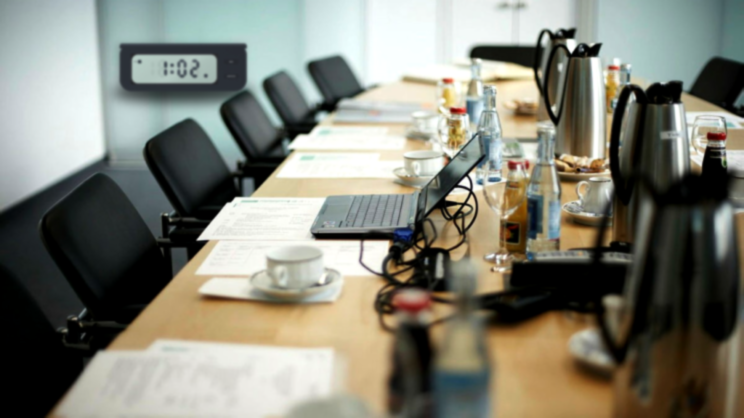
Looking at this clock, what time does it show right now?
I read 1:02
